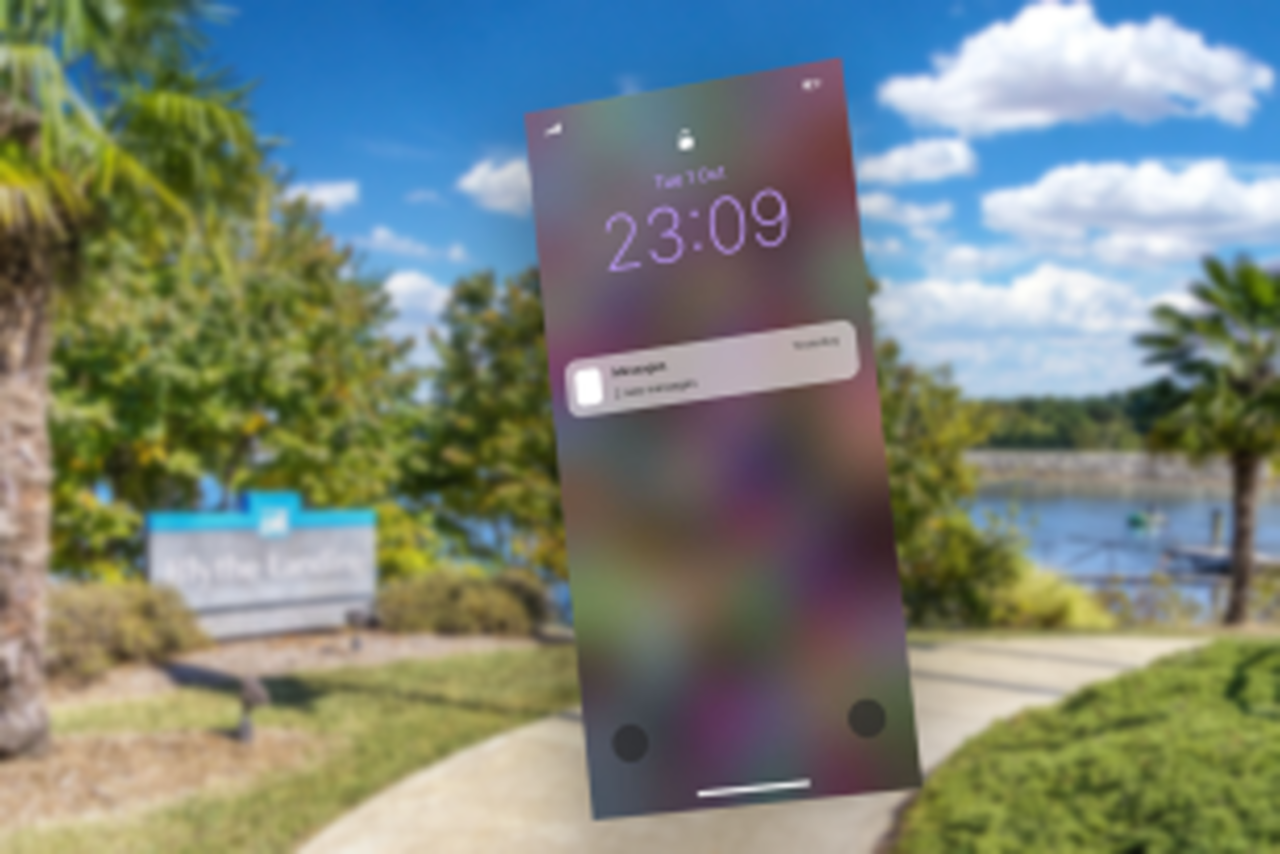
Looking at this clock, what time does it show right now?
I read 23:09
